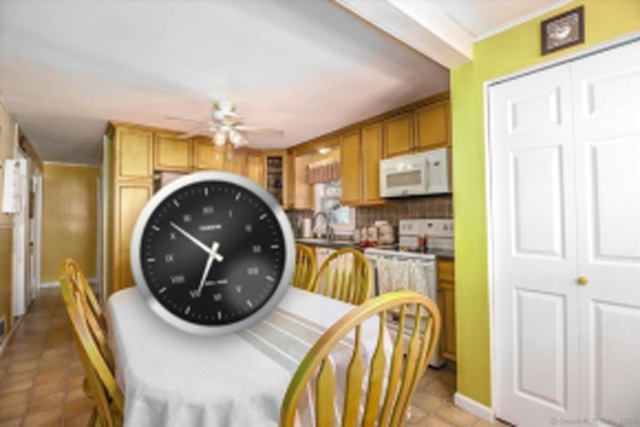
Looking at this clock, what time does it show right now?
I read 6:52
